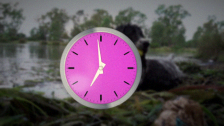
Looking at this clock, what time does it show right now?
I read 6:59
